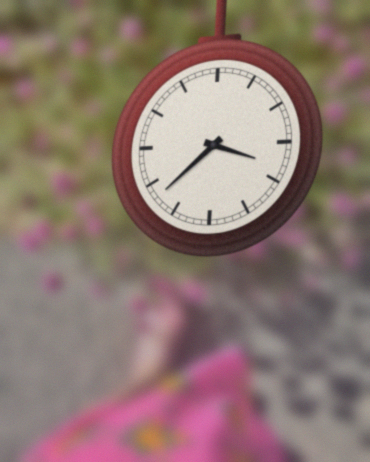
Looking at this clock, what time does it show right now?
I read 3:38
